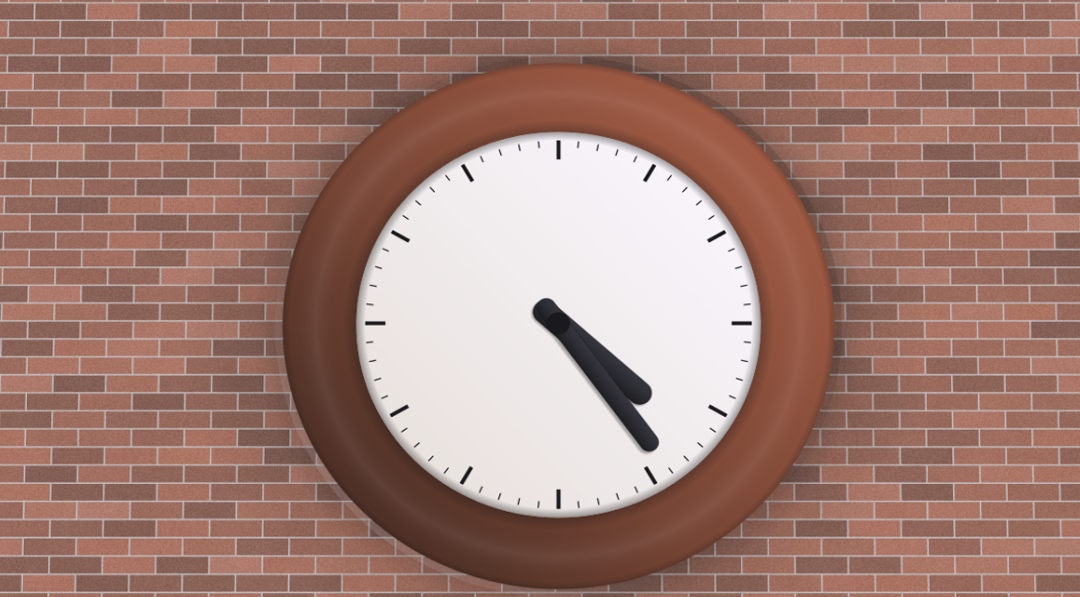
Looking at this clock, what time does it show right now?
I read 4:24
